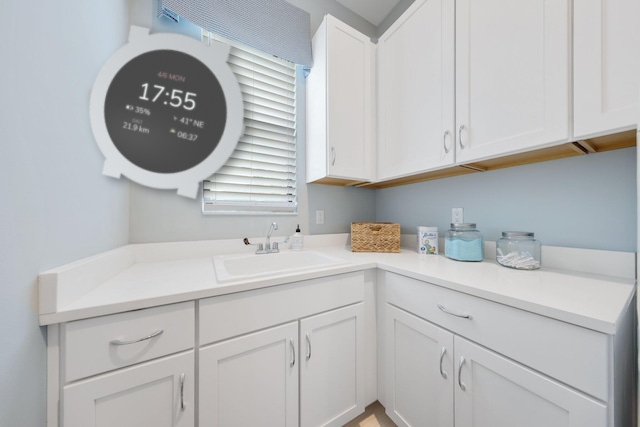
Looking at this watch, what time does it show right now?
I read 17:55
